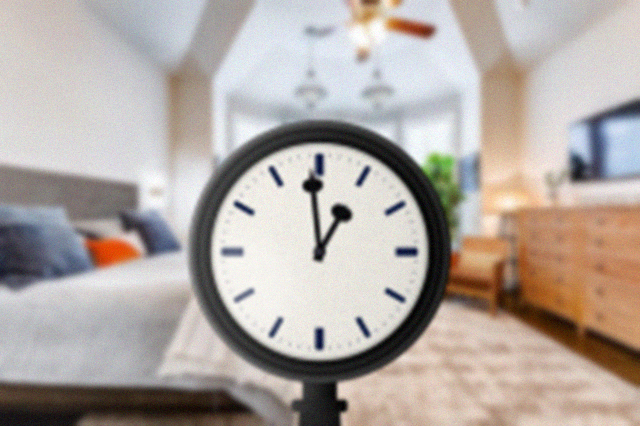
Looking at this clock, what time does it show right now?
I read 12:59
